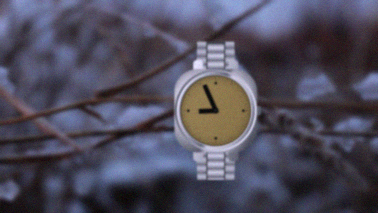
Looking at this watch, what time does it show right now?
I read 8:56
